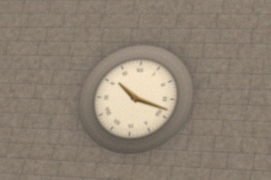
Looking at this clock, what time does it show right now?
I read 10:18
